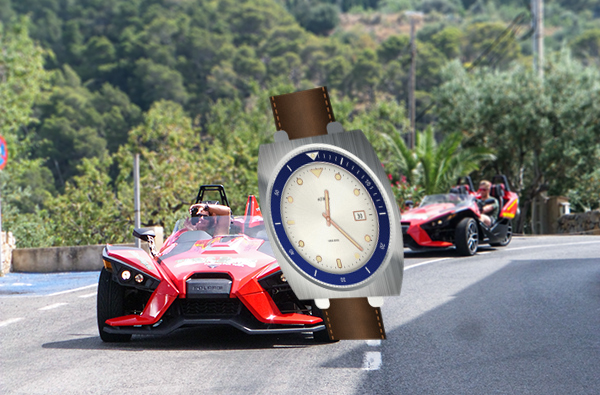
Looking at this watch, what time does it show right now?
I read 12:23
